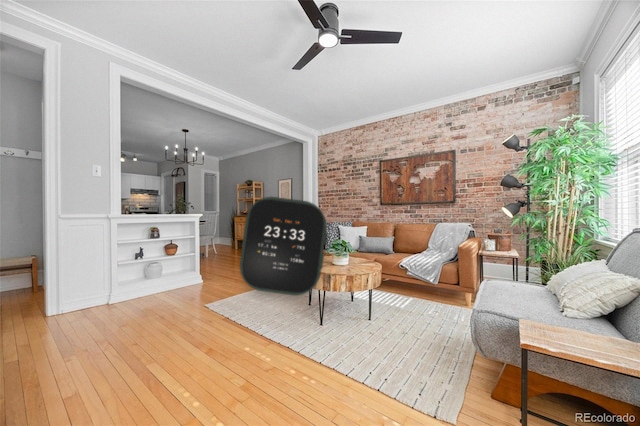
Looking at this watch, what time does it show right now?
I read 23:33
